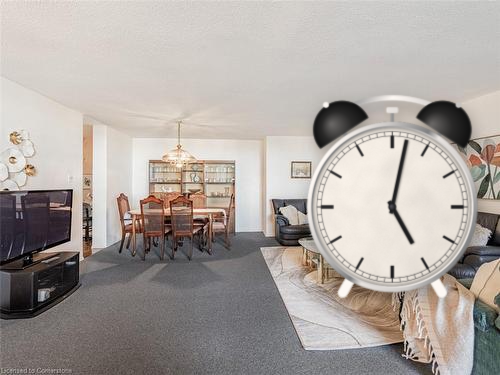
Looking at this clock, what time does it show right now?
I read 5:02
